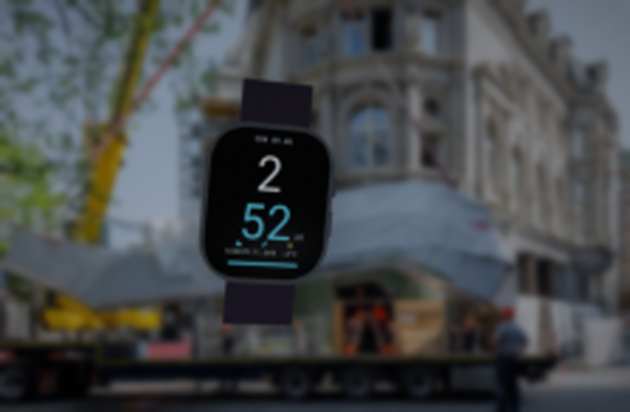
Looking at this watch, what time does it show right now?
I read 2:52
